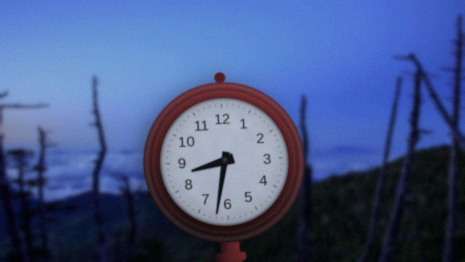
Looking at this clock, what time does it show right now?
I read 8:32
